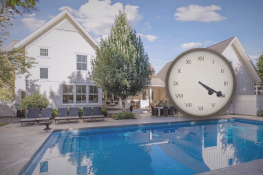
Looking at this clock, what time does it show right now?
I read 4:20
